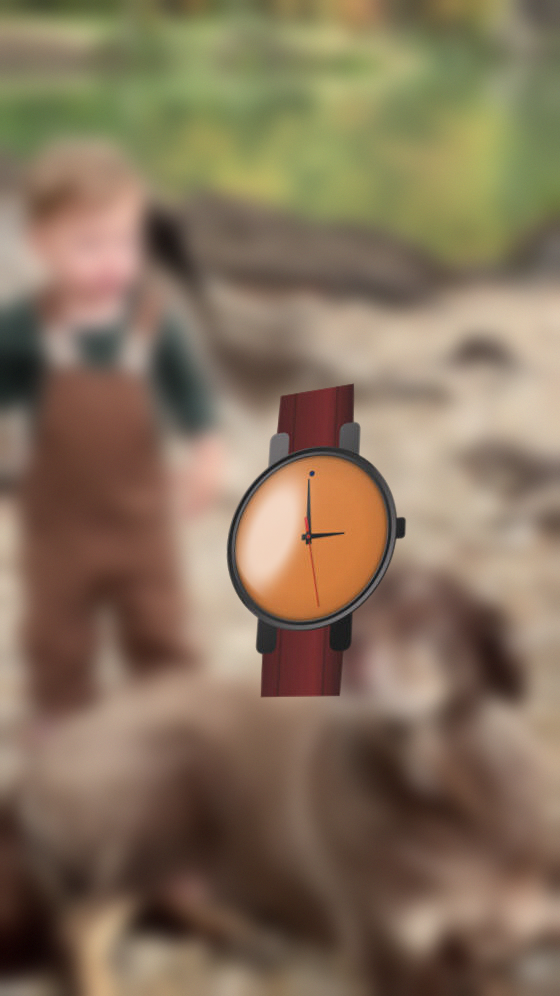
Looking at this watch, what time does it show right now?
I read 2:59:28
